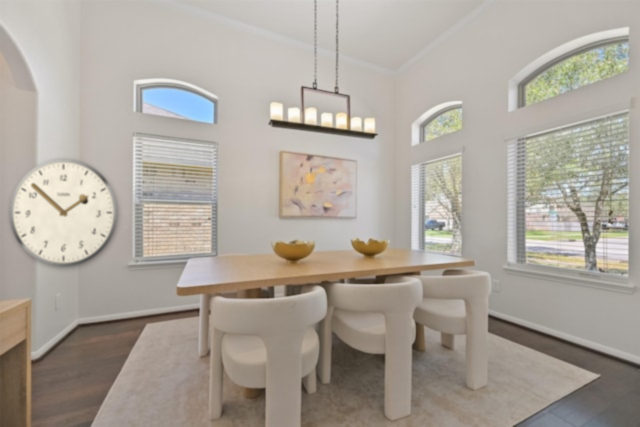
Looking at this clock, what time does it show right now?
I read 1:52
